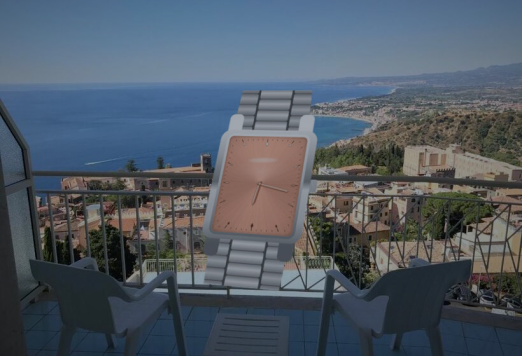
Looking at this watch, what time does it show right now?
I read 6:17
